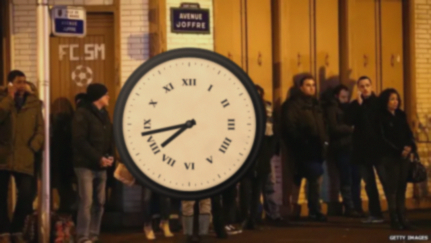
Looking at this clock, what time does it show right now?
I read 7:43
